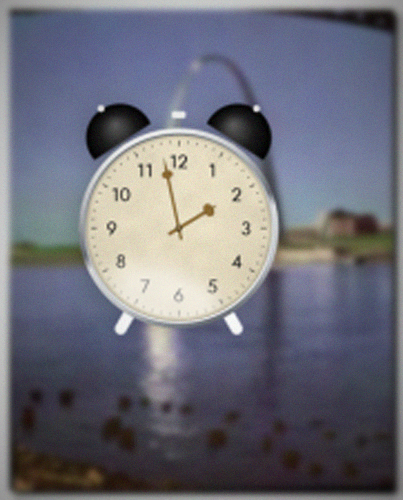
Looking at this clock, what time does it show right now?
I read 1:58
